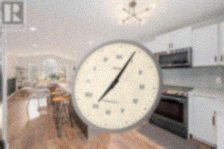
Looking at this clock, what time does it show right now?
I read 7:04
